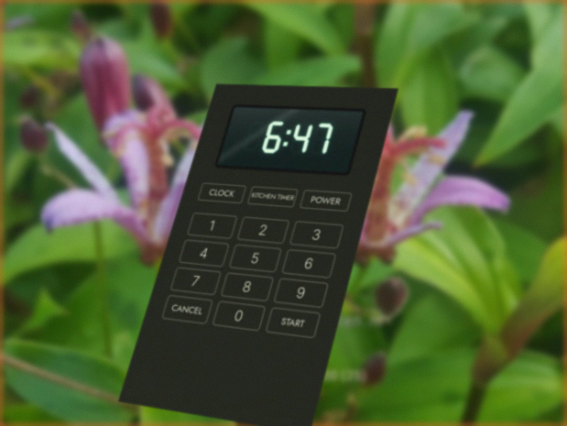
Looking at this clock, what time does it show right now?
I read 6:47
